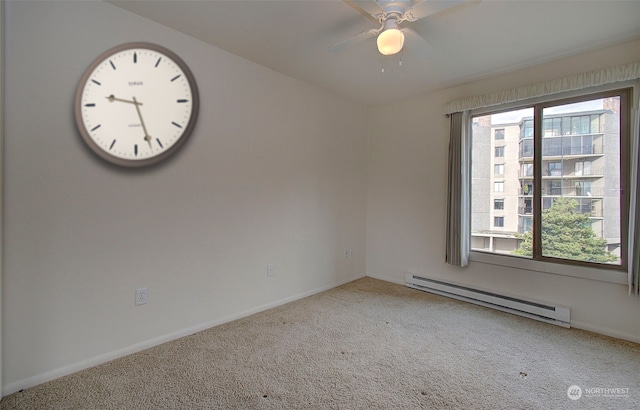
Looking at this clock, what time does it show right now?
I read 9:27
